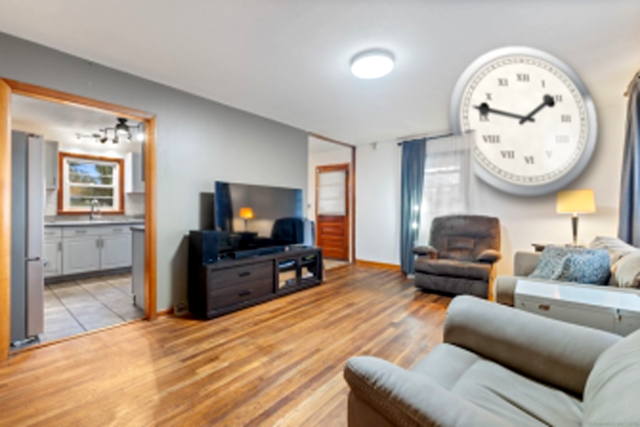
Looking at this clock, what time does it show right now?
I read 1:47
